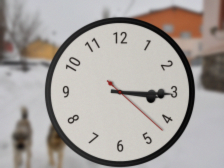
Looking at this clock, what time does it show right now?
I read 3:15:22
